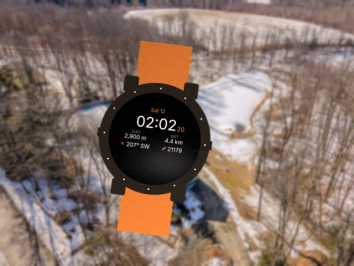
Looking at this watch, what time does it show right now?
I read 2:02
